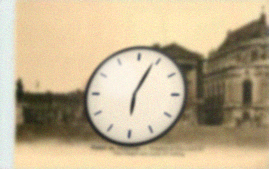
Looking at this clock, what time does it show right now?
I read 6:04
